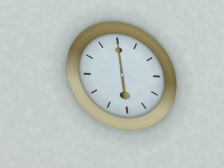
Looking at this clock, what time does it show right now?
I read 6:00
